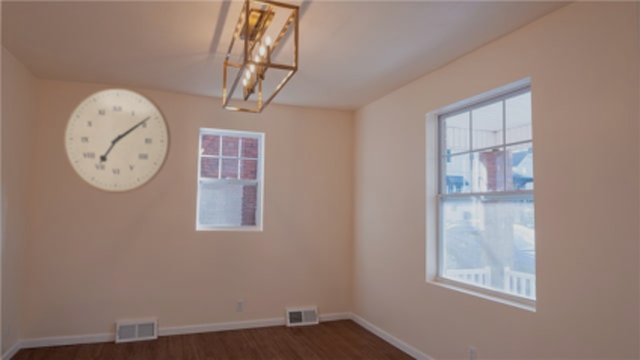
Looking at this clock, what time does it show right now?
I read 7:09
